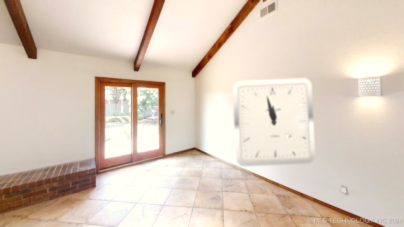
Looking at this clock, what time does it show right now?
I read 11:58
